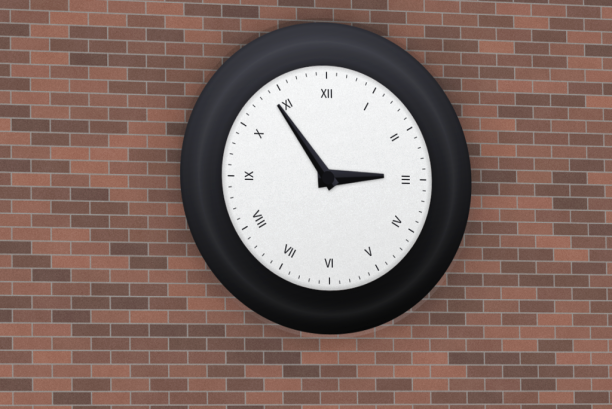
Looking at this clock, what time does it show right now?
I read 2:54
